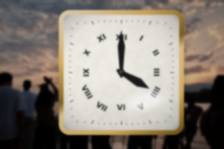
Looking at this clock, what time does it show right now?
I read 4:00
